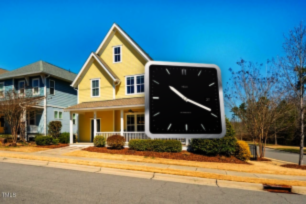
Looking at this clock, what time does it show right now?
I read 10:19
